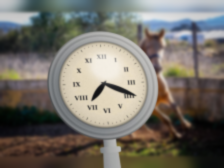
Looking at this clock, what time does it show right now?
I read 7:19
